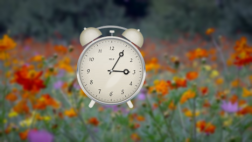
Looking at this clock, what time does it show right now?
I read 3:05
